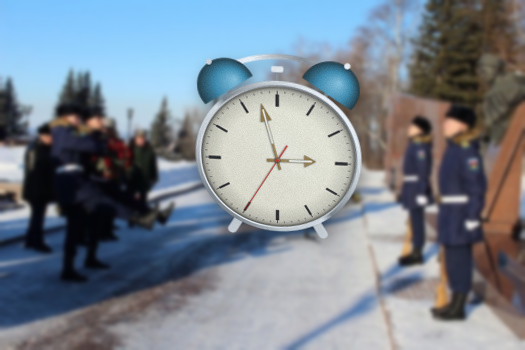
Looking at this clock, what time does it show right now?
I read 2:57:35
